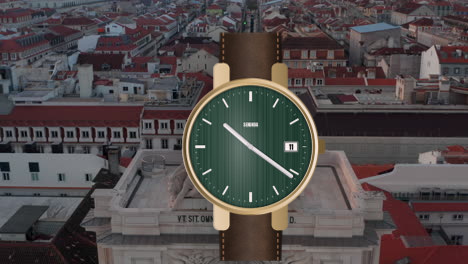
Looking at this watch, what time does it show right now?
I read 10:21
